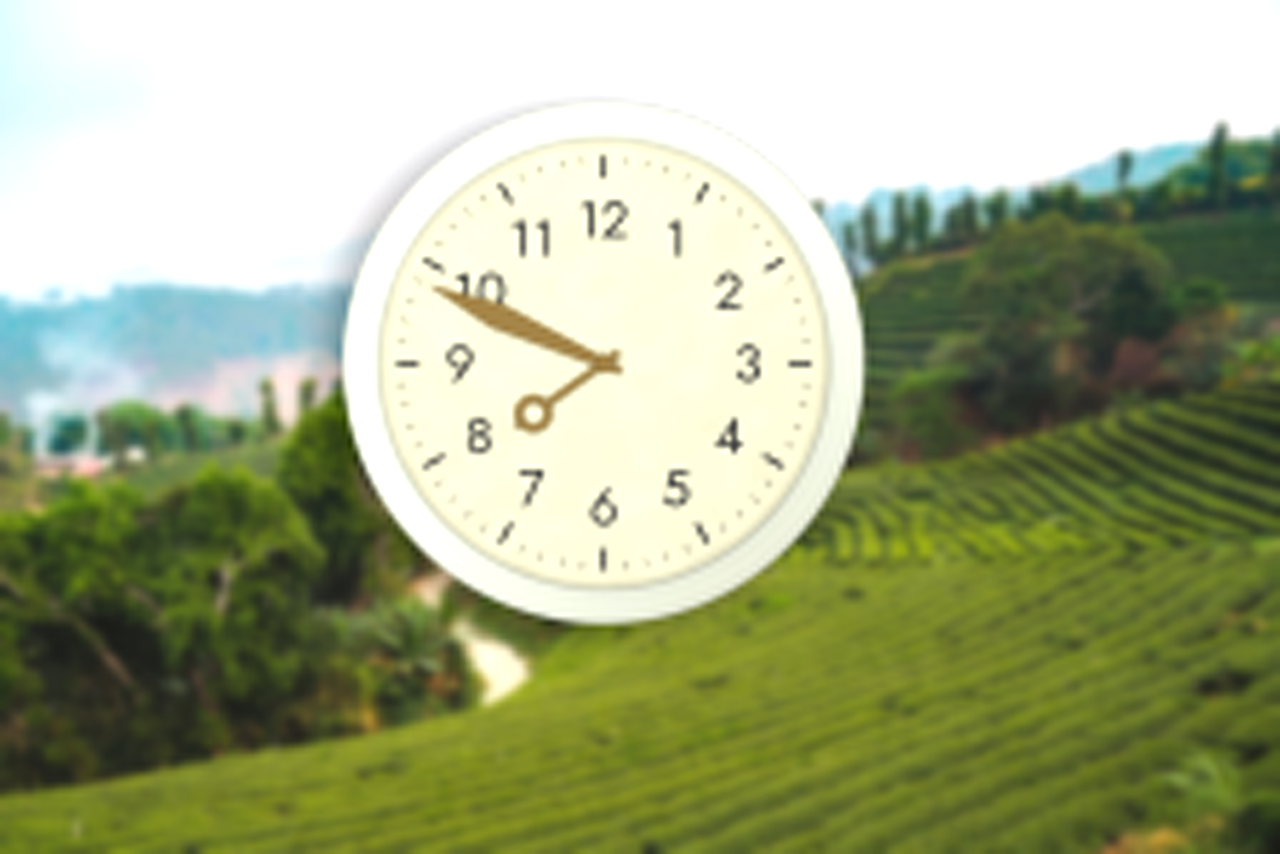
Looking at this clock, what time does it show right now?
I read 7:49
